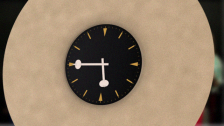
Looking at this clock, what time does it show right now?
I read 5:45
